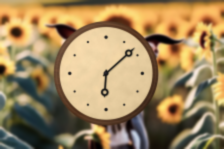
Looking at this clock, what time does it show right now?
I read 6:08
